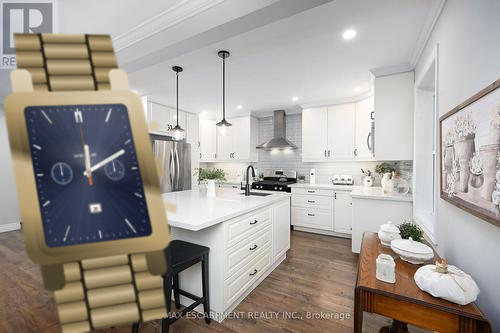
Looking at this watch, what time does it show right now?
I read 12:11
